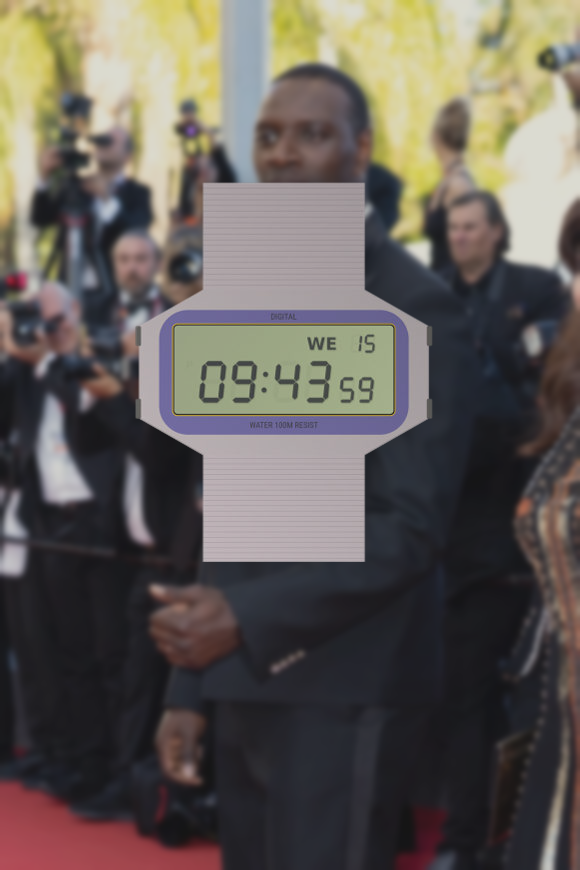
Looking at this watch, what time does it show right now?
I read 9:43:59
